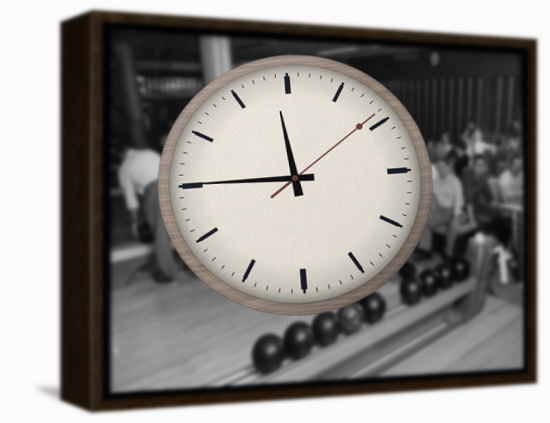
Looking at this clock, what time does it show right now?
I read 11:45:09
